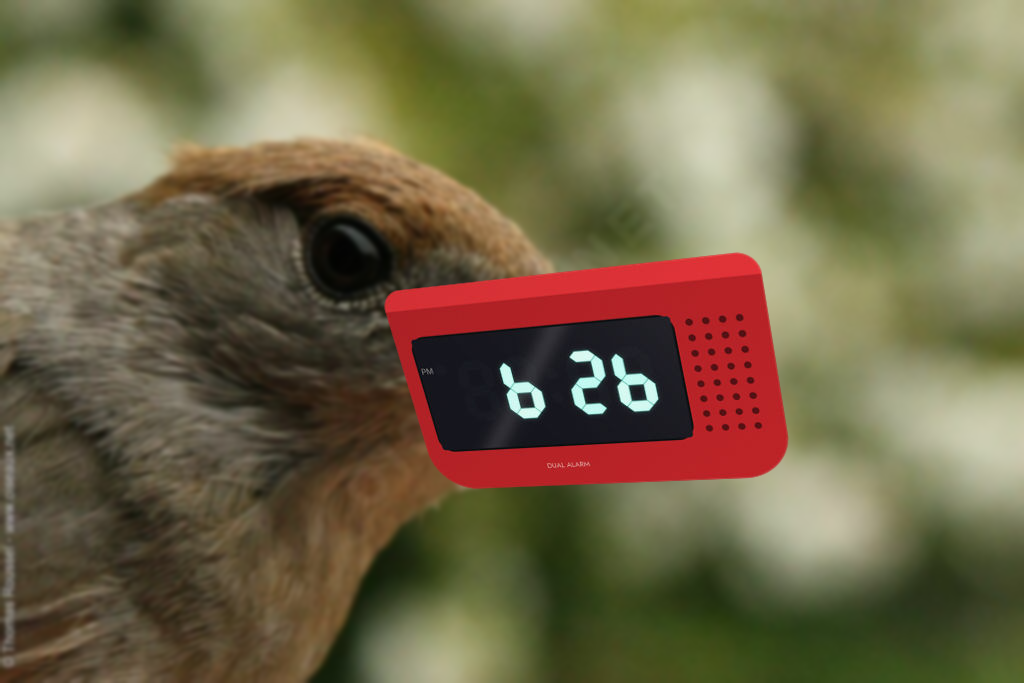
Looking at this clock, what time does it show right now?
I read 6:26
